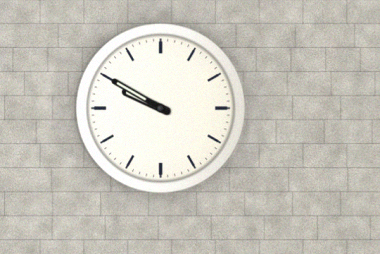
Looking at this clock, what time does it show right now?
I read 9:50
